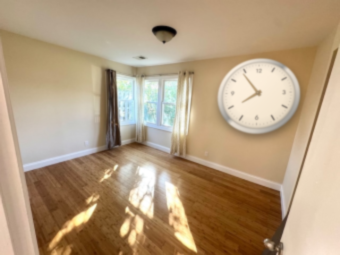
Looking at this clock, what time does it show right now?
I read 7:54
